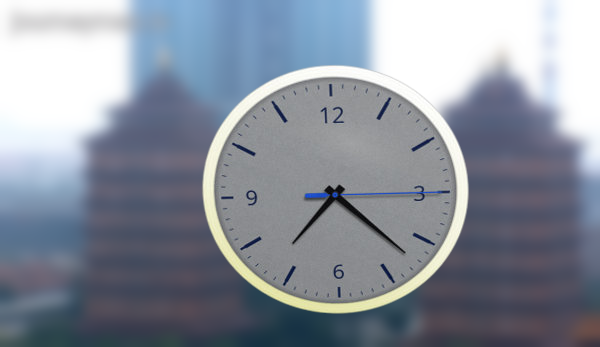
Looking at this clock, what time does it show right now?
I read 7:22:15
